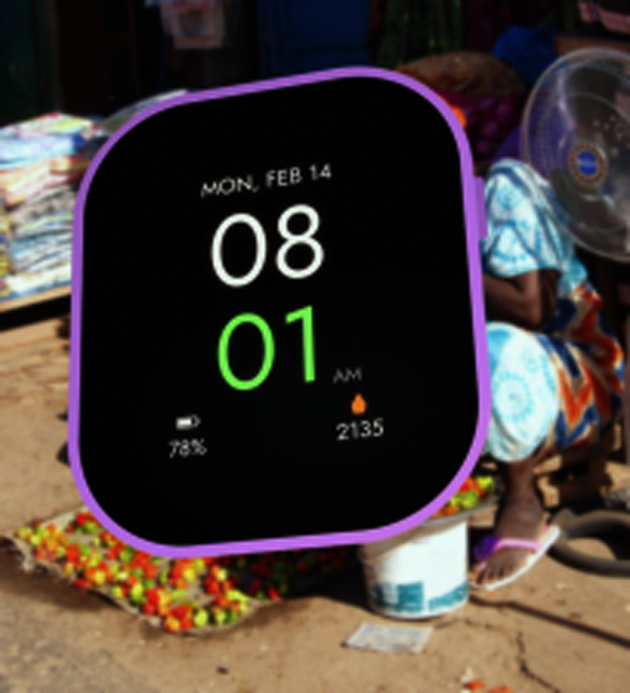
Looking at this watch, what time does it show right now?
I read 8:01
